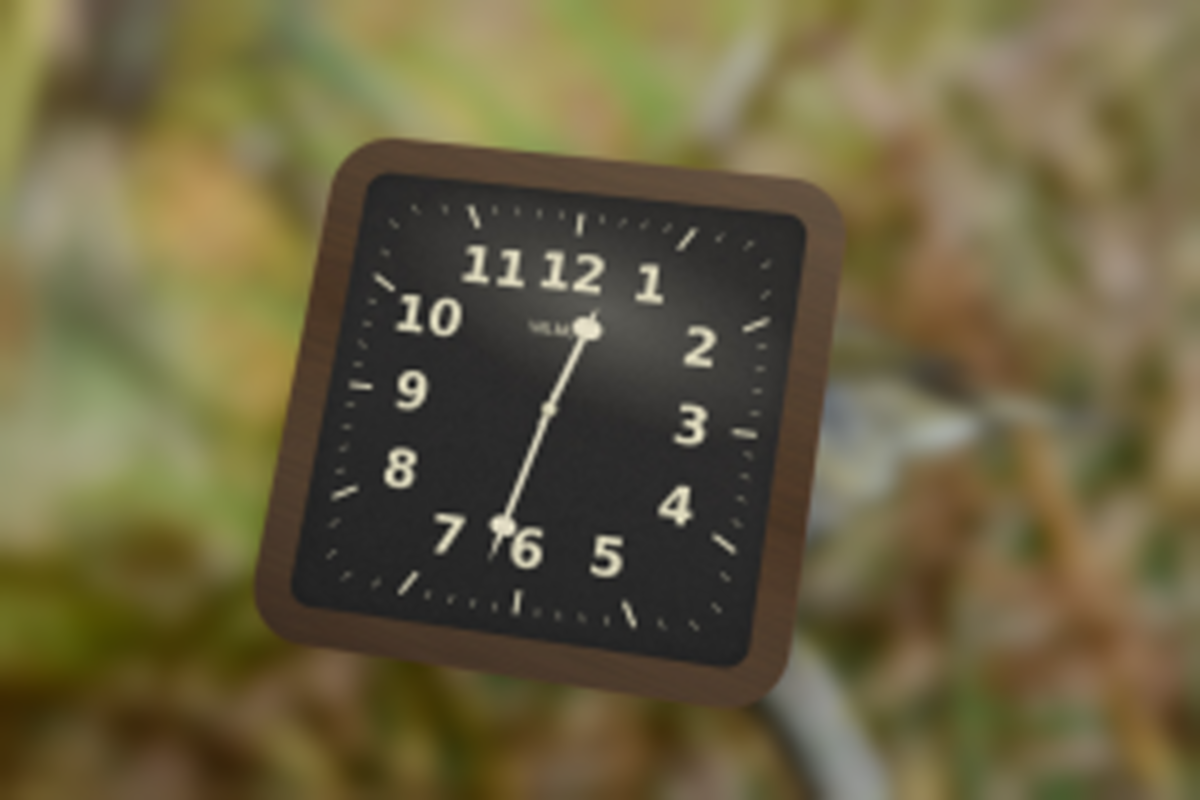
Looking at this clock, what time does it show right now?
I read 12:32
